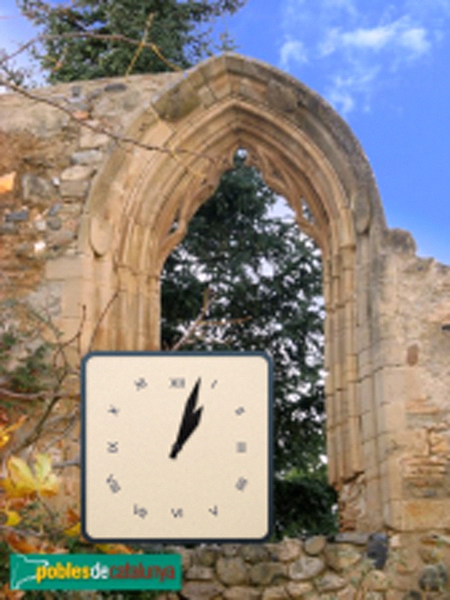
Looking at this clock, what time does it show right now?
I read 1:03
